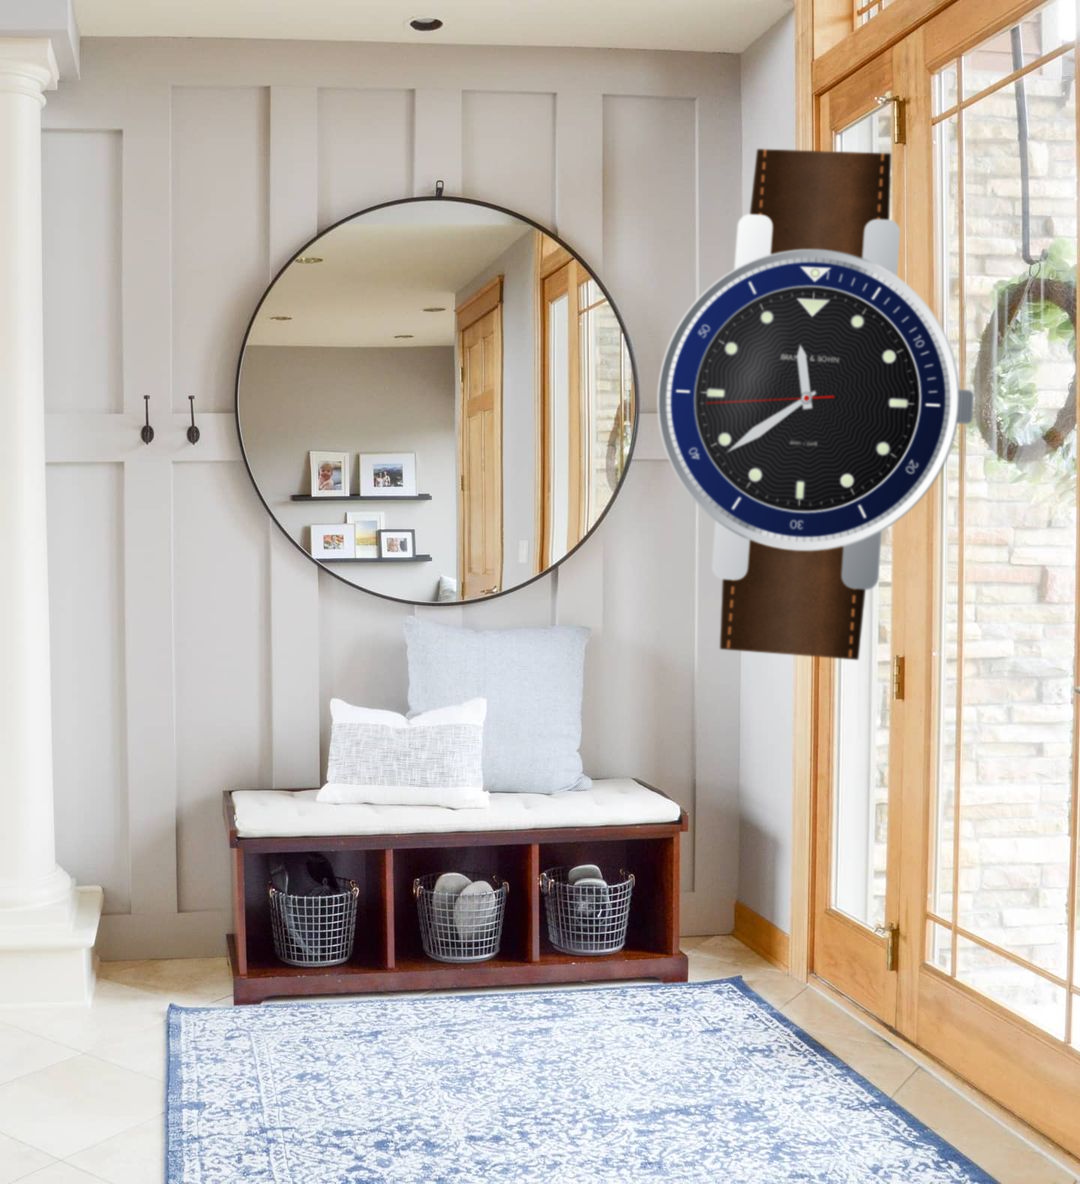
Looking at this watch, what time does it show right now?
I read 11:38:44
